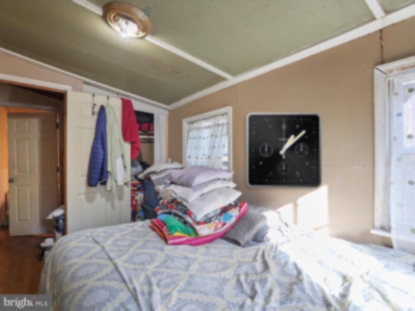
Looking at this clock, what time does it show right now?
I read 1:08
